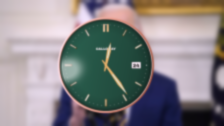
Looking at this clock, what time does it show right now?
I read 12:24
